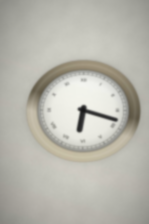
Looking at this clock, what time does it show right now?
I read 6:18
